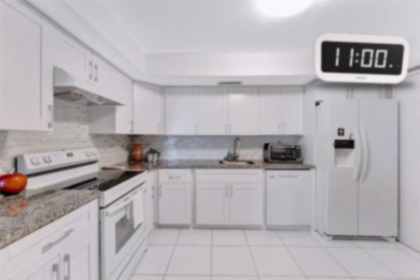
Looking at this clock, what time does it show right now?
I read 11:00
